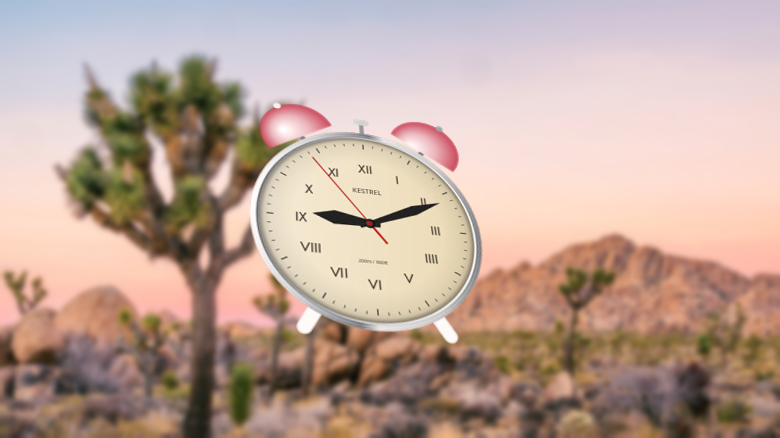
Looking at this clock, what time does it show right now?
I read 9:10:54
